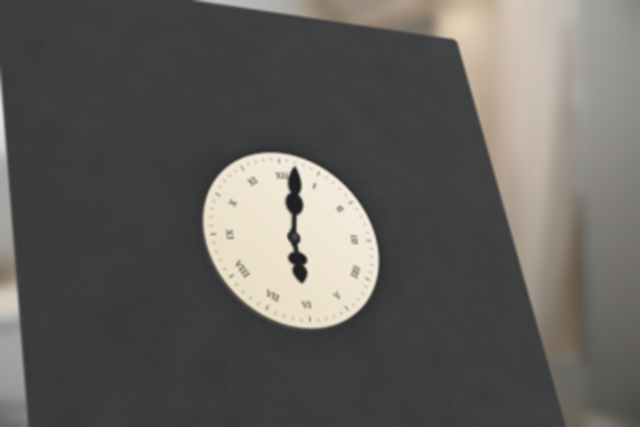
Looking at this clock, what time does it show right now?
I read 6:02
